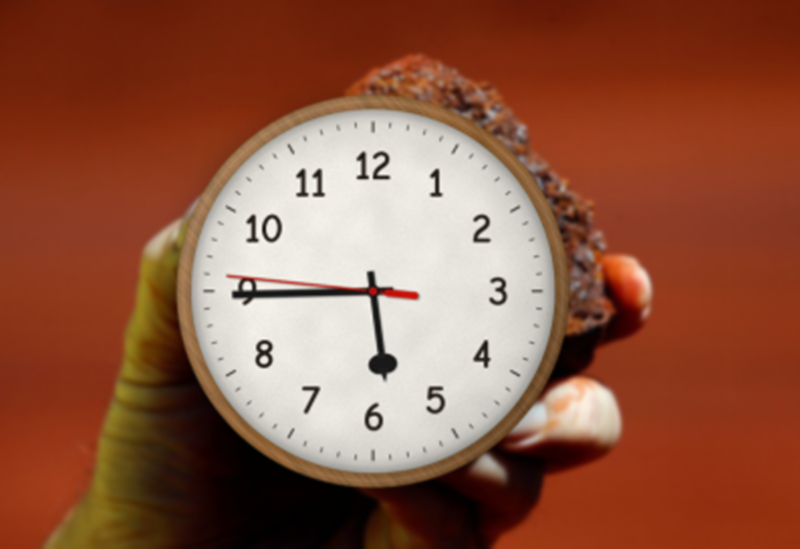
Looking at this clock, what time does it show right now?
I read 5:44:46
